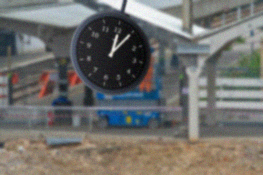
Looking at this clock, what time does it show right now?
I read 12:05
